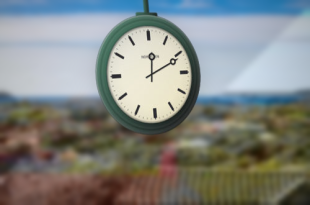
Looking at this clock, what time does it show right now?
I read 12:11
